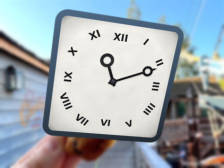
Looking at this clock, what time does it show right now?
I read 11:11
